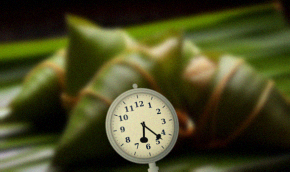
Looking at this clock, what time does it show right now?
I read 6:23
